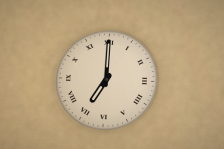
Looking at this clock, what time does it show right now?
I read 7:00
